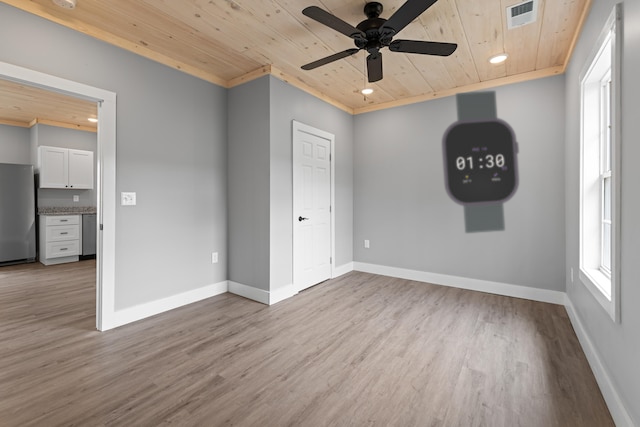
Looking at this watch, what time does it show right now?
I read 1:30
